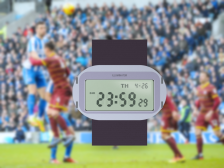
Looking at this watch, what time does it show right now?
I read 23:59:29
